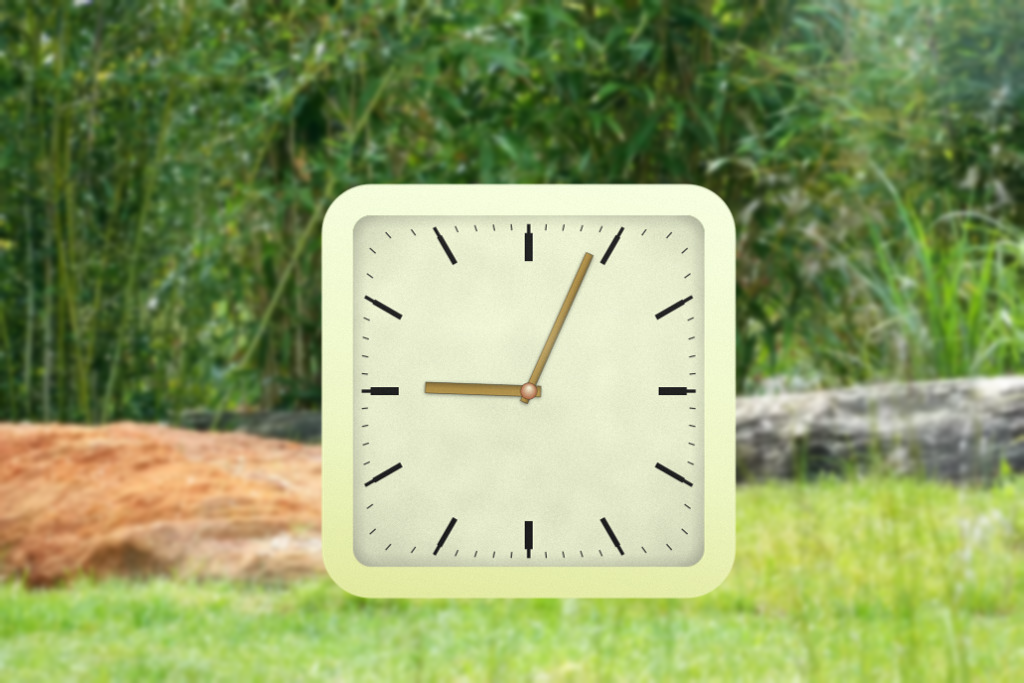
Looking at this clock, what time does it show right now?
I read 9:04
